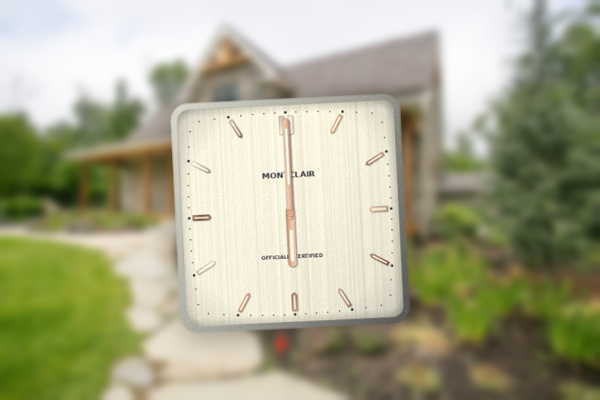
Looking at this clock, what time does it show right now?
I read 6:00
